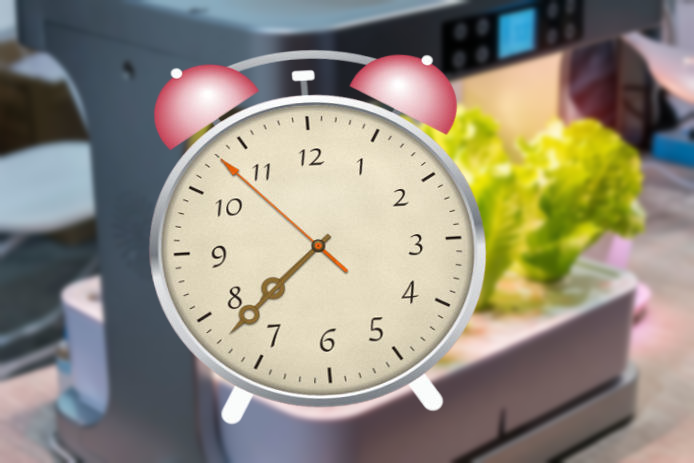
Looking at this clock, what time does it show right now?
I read 7:37:53
